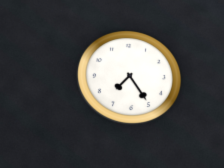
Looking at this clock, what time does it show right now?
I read 7:25
